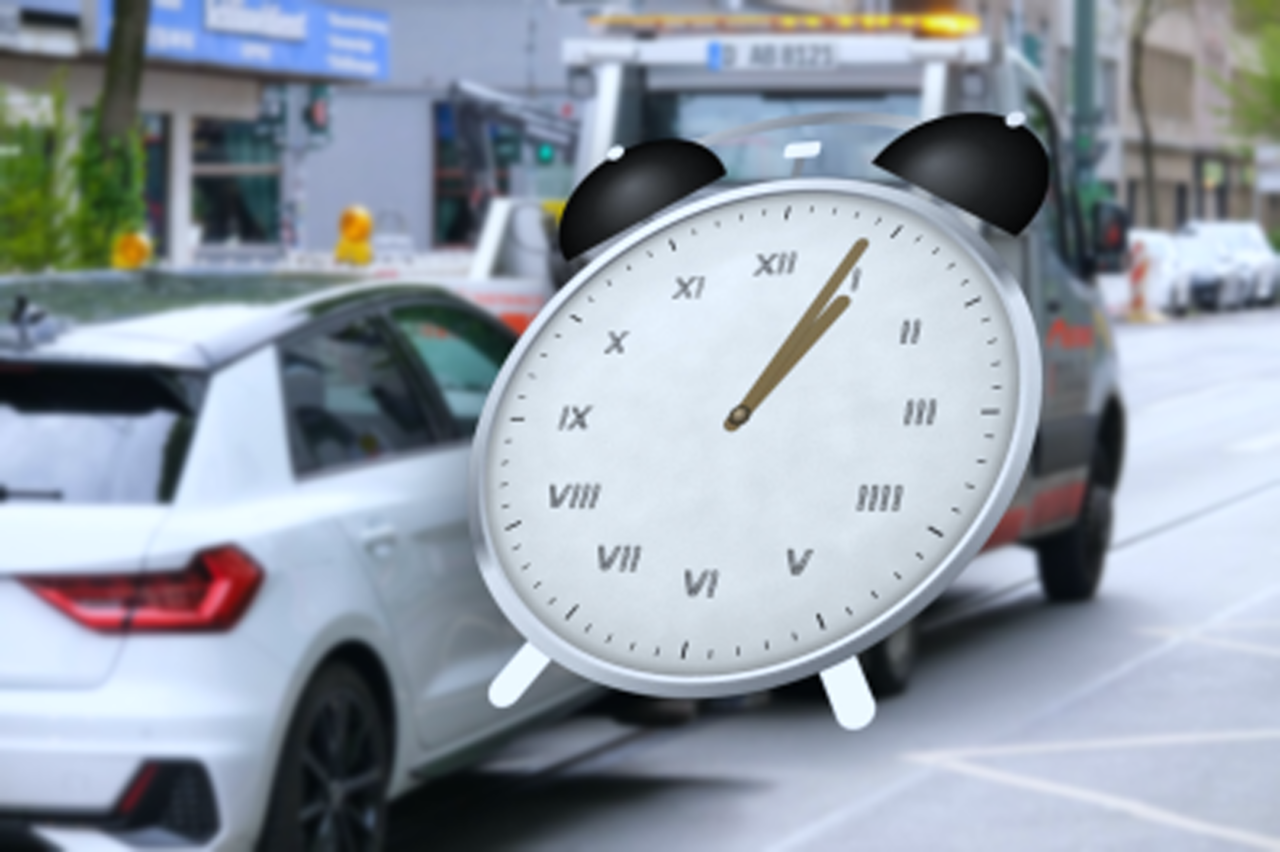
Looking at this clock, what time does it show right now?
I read 1:04
